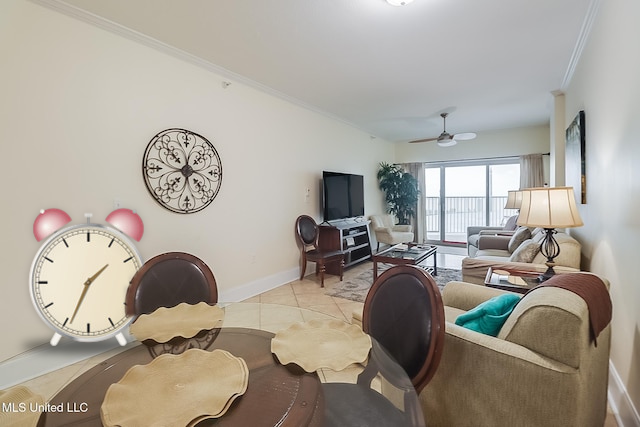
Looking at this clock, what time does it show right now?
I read 1:34
